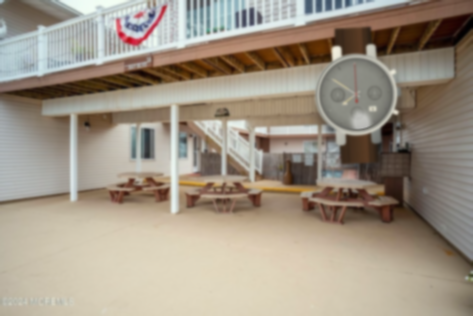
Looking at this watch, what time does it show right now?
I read 7:51
